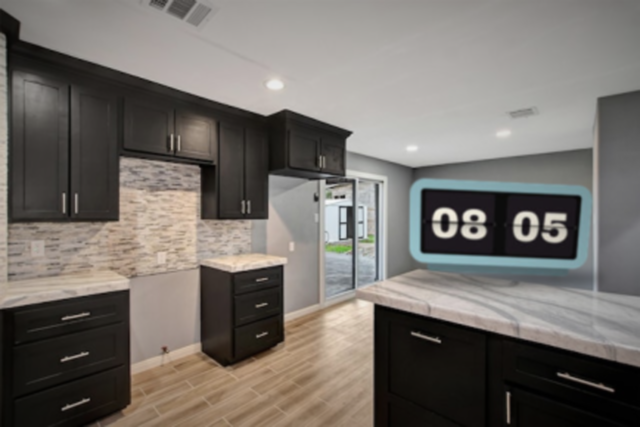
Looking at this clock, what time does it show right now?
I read 8:05
